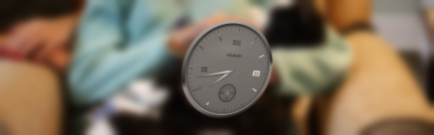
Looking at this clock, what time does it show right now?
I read 7:43
